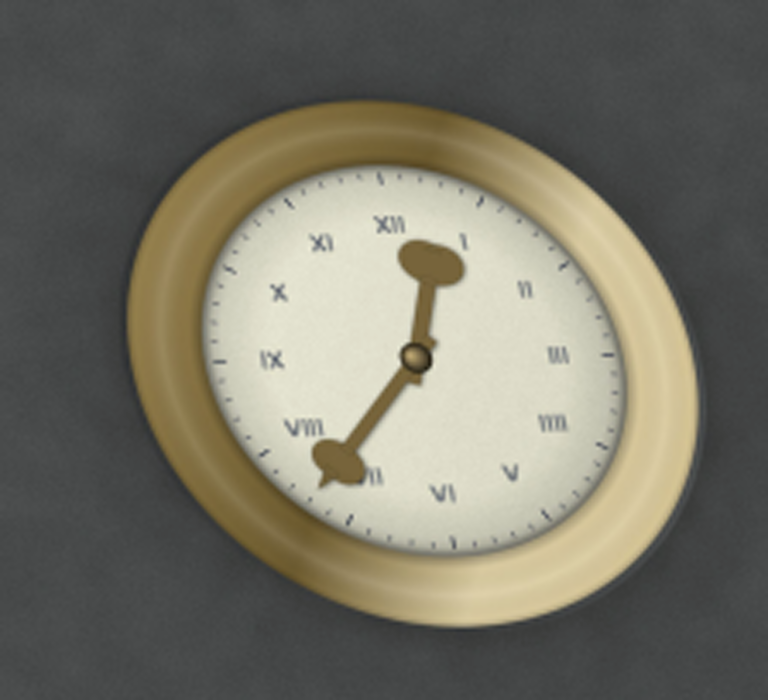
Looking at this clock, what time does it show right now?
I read 12:37
